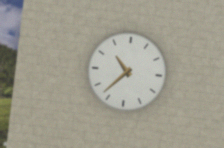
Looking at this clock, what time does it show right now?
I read 10:37
